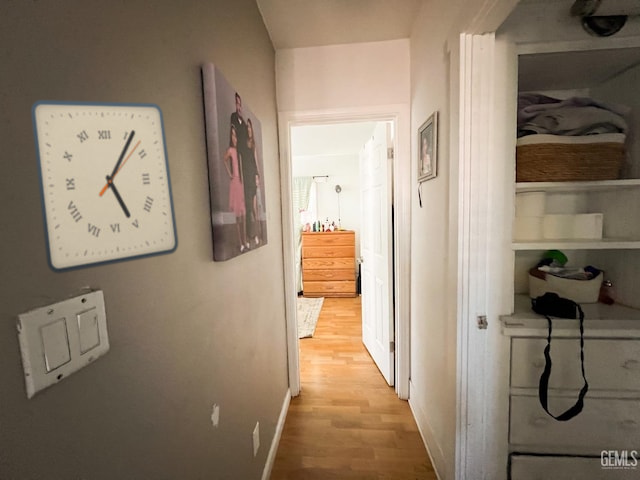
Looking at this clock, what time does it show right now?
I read 5:06:08
